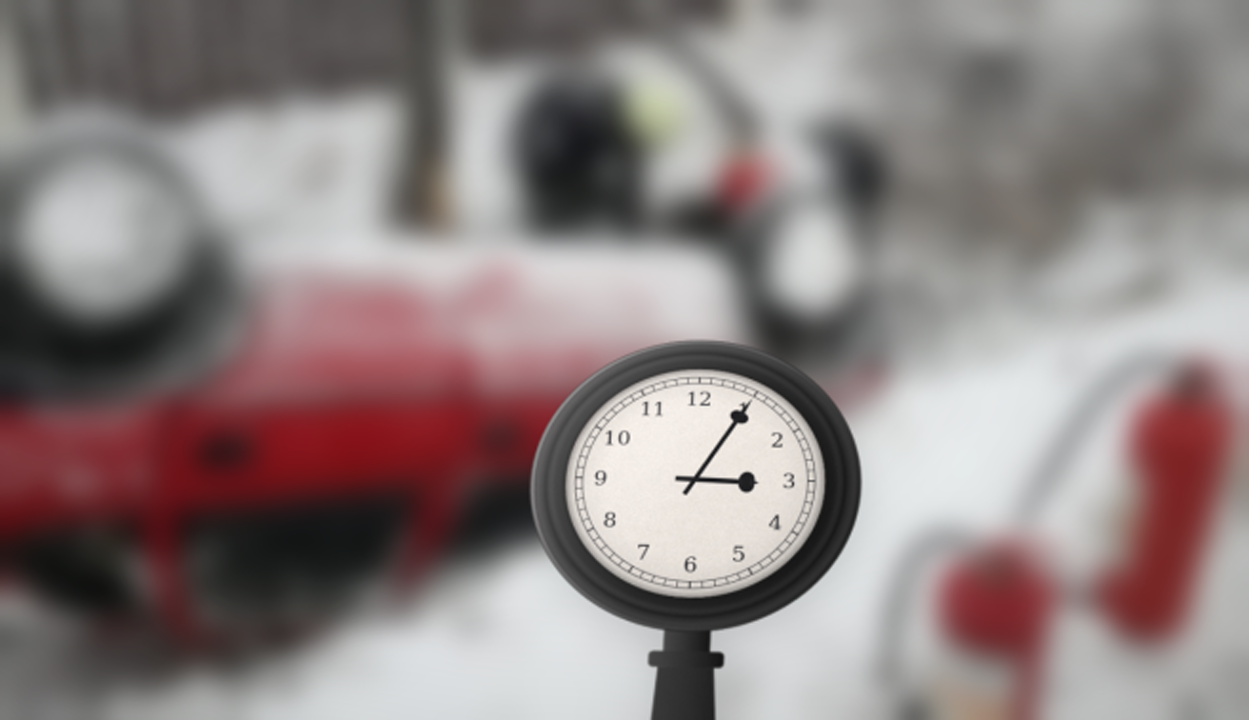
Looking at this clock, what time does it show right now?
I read 3:05
